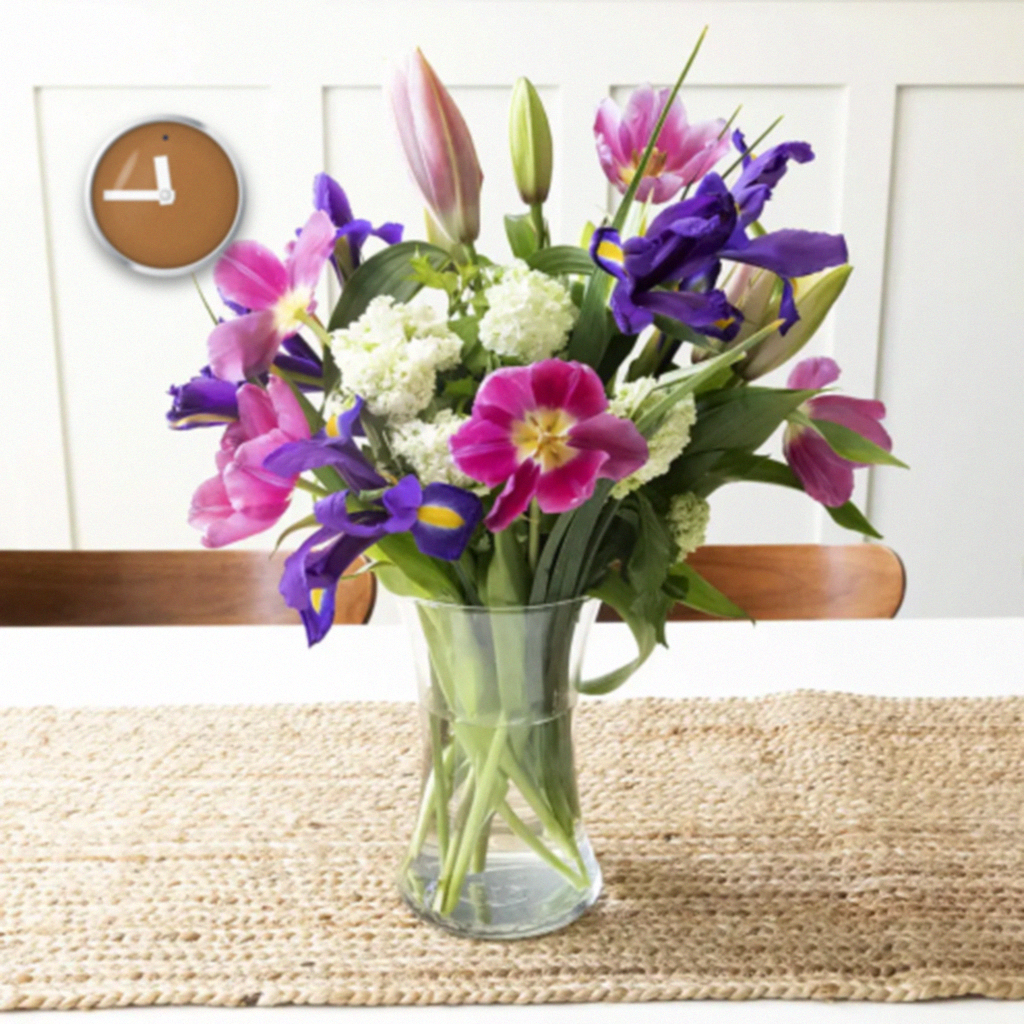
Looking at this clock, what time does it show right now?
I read 11:45
